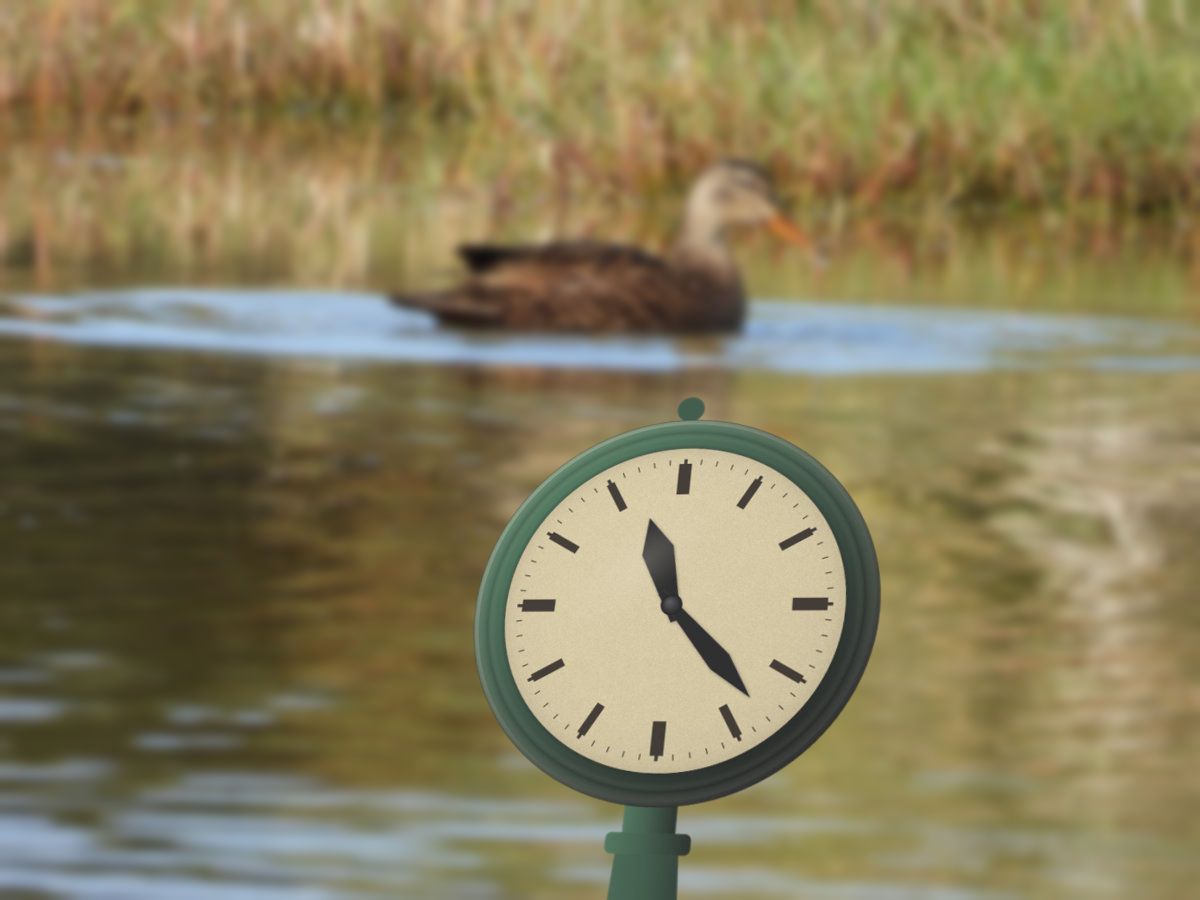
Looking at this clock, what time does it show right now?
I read 11:23
